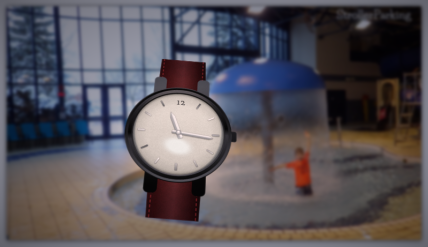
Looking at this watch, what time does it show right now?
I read 11:16
